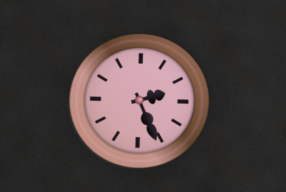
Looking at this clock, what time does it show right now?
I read 2:26
